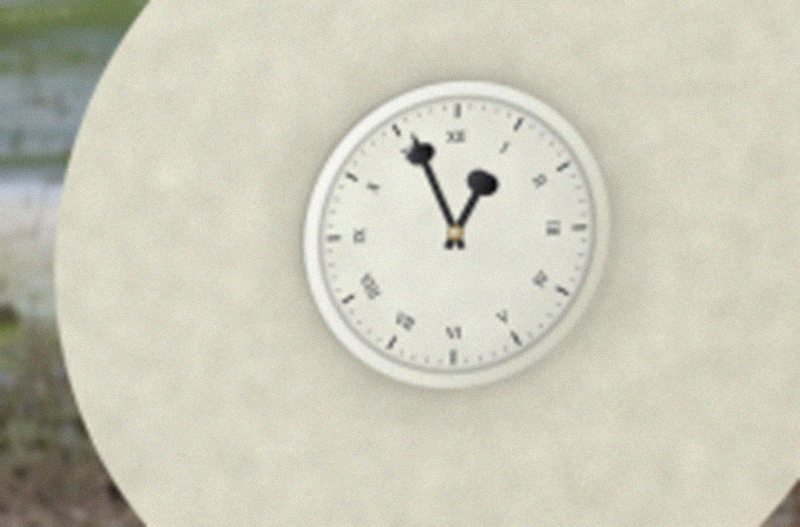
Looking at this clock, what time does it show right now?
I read 12:56
